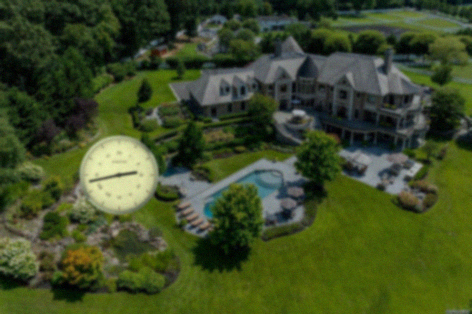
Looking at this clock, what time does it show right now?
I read 2:43
